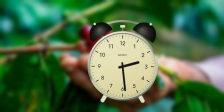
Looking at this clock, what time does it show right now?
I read 2:29
